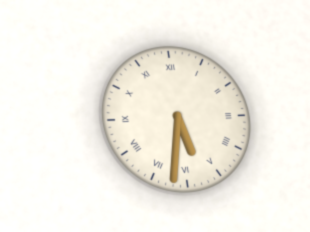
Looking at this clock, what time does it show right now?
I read 5:32
